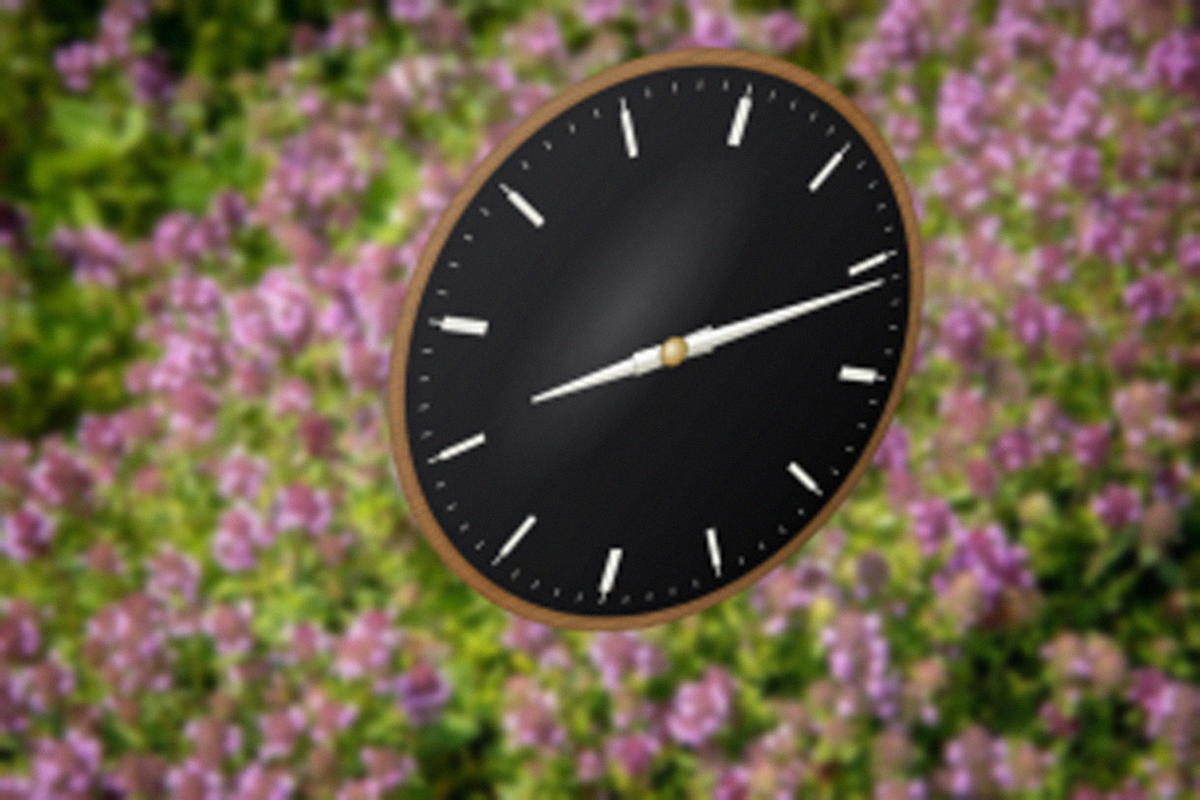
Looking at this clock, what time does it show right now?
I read 8:11
